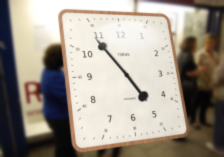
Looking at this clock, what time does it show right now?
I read 4:54
